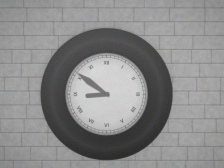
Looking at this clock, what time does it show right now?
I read 8:51
